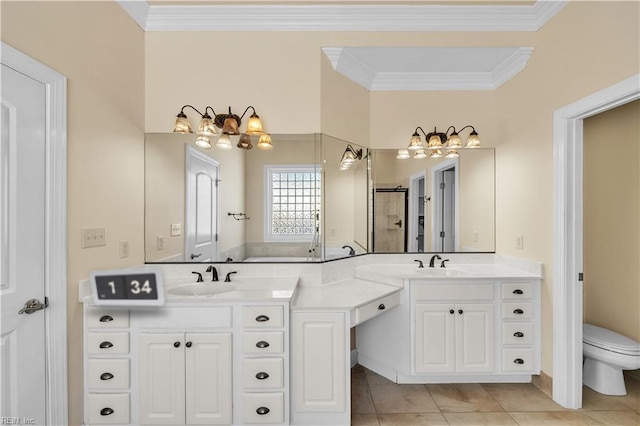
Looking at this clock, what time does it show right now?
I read 1:34
